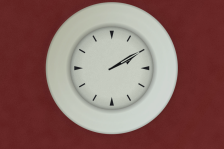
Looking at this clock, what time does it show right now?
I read 2:10
